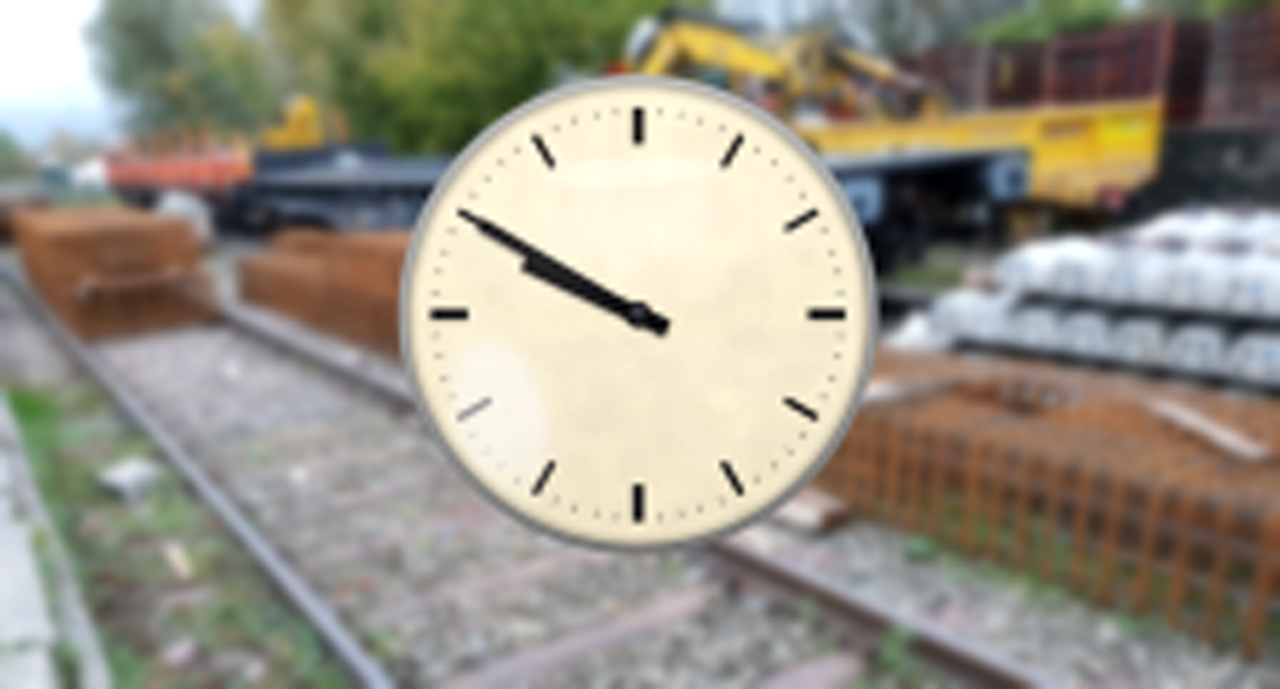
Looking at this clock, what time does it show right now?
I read 9:50
